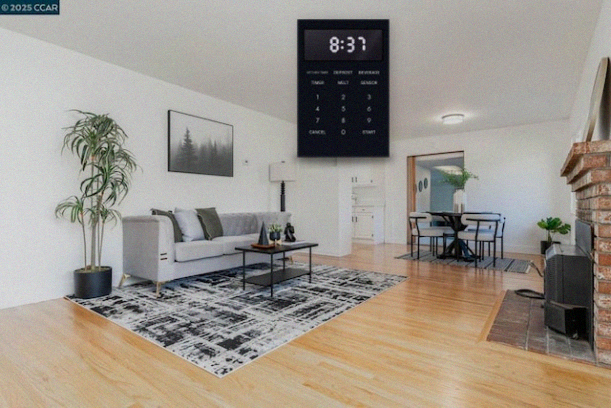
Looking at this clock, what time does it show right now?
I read 8:37
